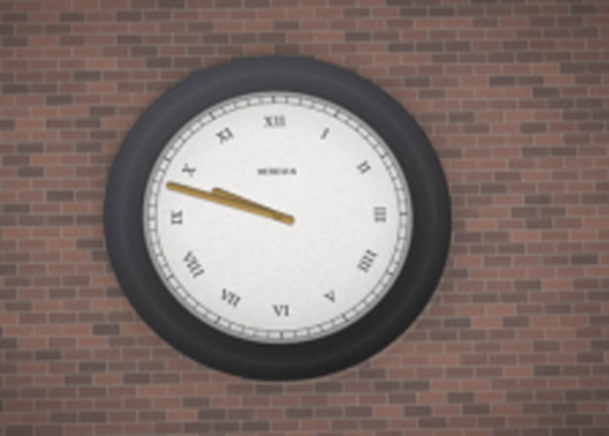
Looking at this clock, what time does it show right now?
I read 9:48
